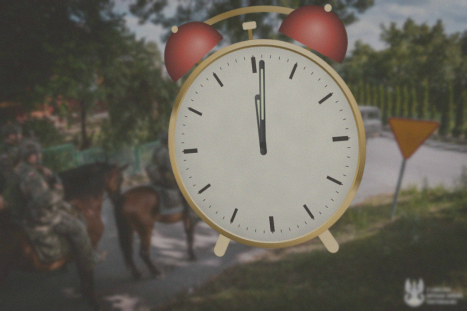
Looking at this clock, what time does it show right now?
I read 12:01
